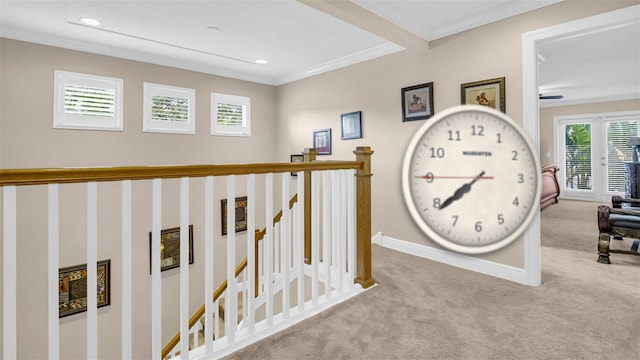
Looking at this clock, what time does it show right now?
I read 7:38:45
